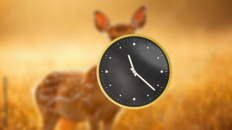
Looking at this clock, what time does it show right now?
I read 11:22
